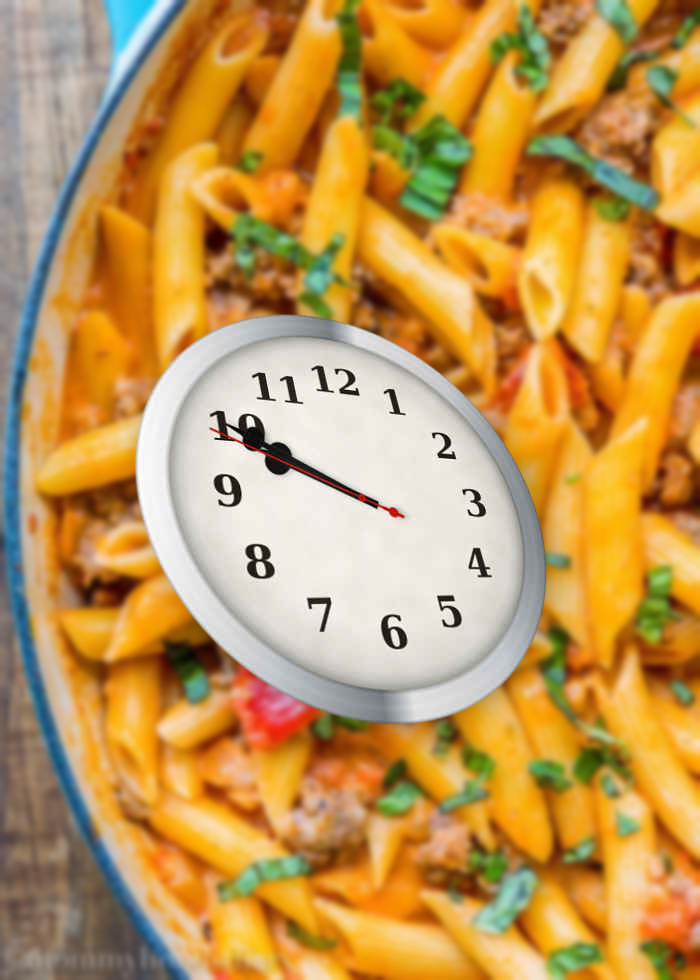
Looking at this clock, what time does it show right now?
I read 9:49:49
